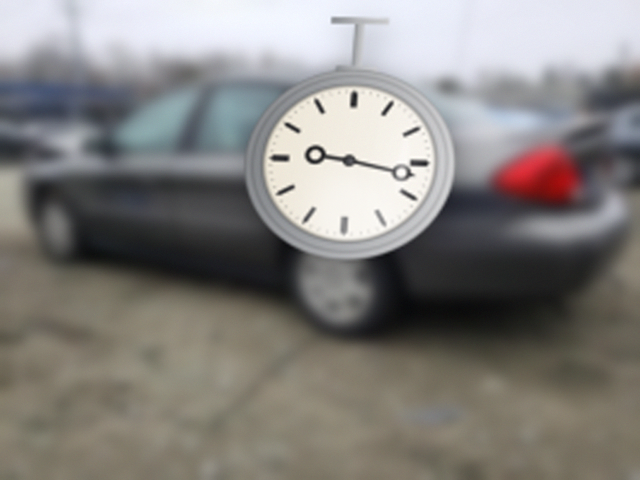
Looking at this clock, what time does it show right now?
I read 9:17
